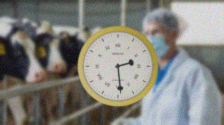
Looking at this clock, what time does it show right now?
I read 2:29
